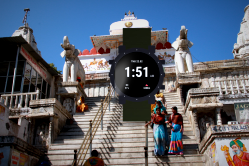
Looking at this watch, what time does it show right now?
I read 1:51
